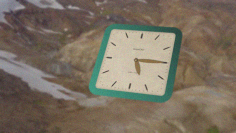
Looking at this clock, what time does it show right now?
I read 5:15
